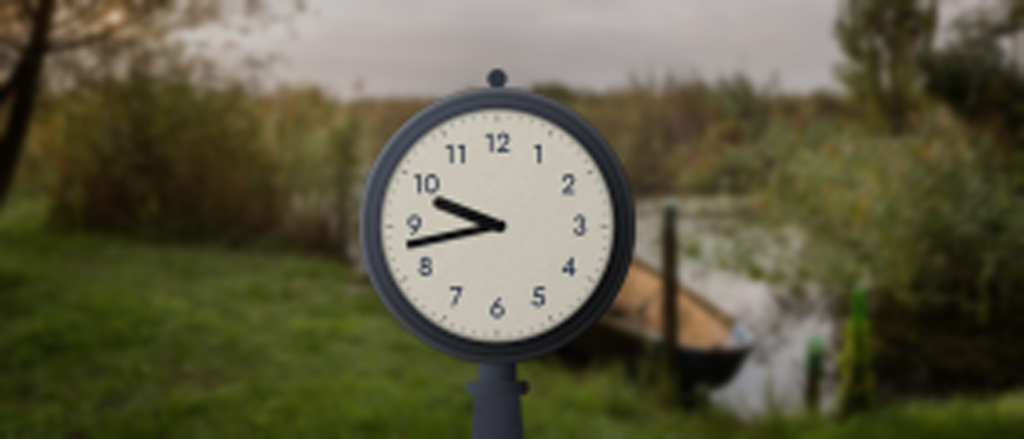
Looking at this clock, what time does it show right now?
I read 9:43
